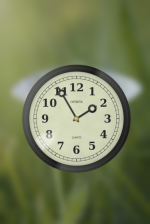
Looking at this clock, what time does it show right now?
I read 1:55
